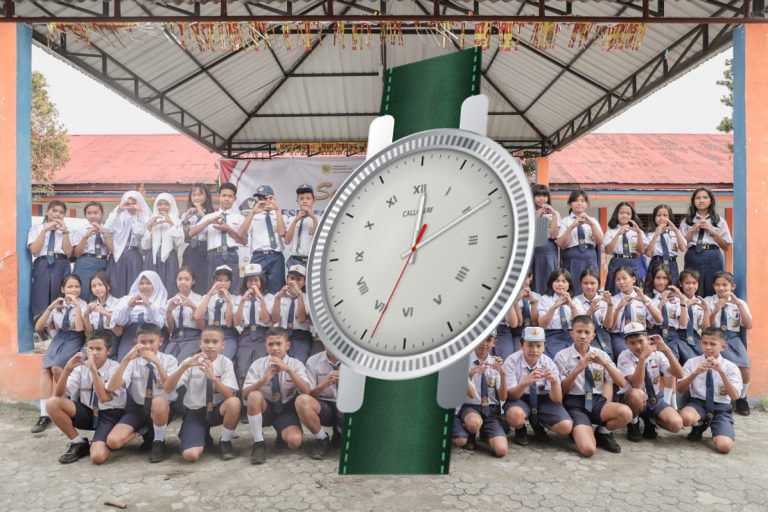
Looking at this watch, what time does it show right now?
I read 12:10:34
